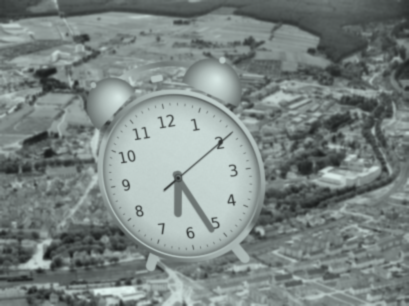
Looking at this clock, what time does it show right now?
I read 6:26:10
